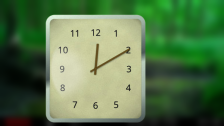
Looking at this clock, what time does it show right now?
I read 12:10
